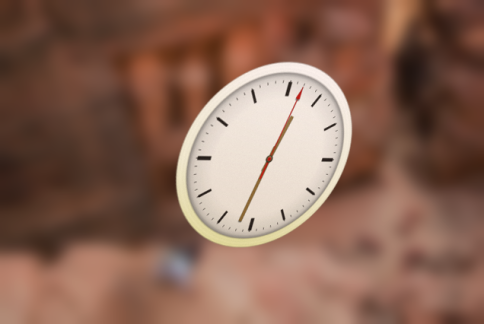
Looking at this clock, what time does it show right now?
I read 12:32:02
